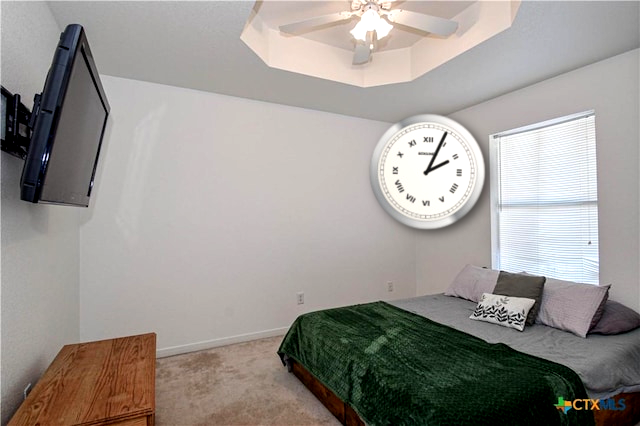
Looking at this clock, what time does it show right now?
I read 2:04
